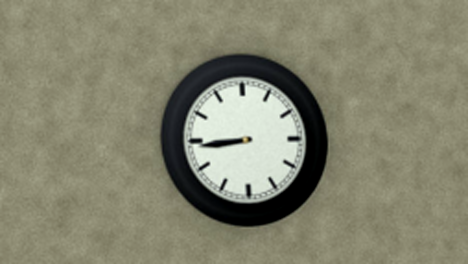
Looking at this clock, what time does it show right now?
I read 8:44
